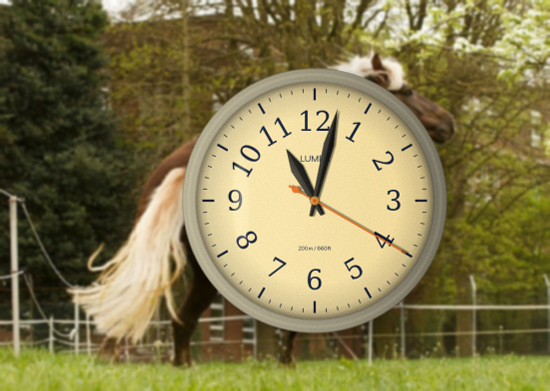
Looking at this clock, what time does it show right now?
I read 11:02:20
